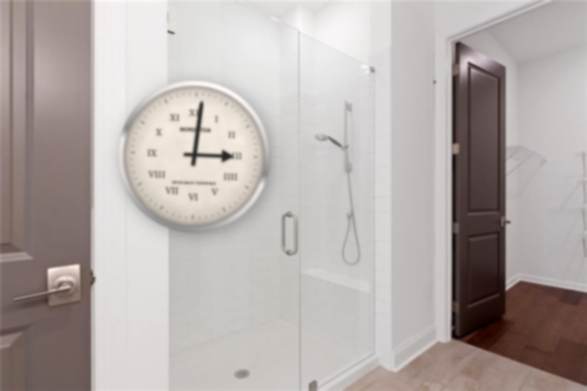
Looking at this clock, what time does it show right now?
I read 3:01
